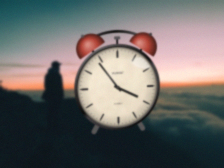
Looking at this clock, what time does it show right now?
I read 3:54
